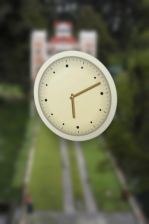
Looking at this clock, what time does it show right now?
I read 6:12
